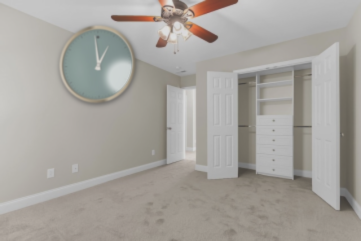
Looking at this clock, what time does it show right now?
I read 12:59
